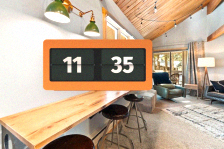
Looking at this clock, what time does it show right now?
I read 11:35
